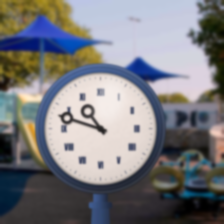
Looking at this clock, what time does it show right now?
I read 10:48
